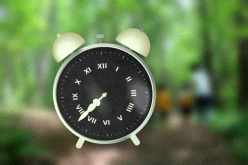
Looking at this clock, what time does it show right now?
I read 7:38
